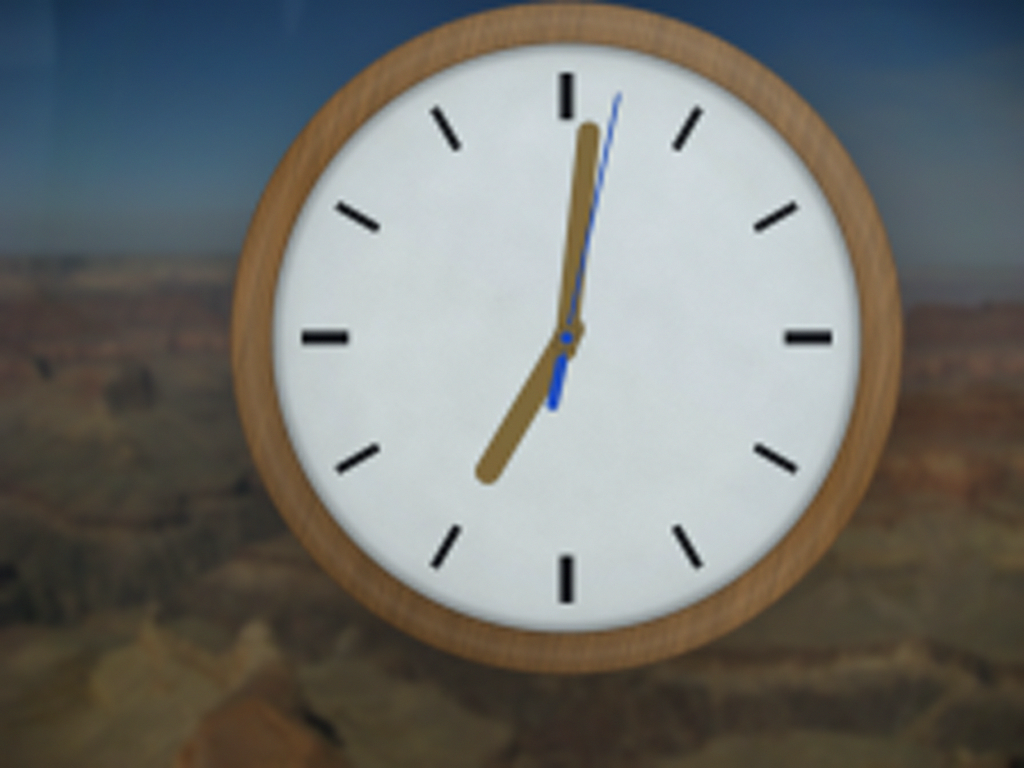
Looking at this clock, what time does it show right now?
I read 7:01:02
